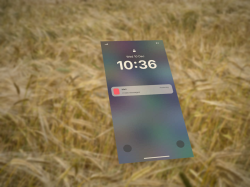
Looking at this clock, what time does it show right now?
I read 10:36
